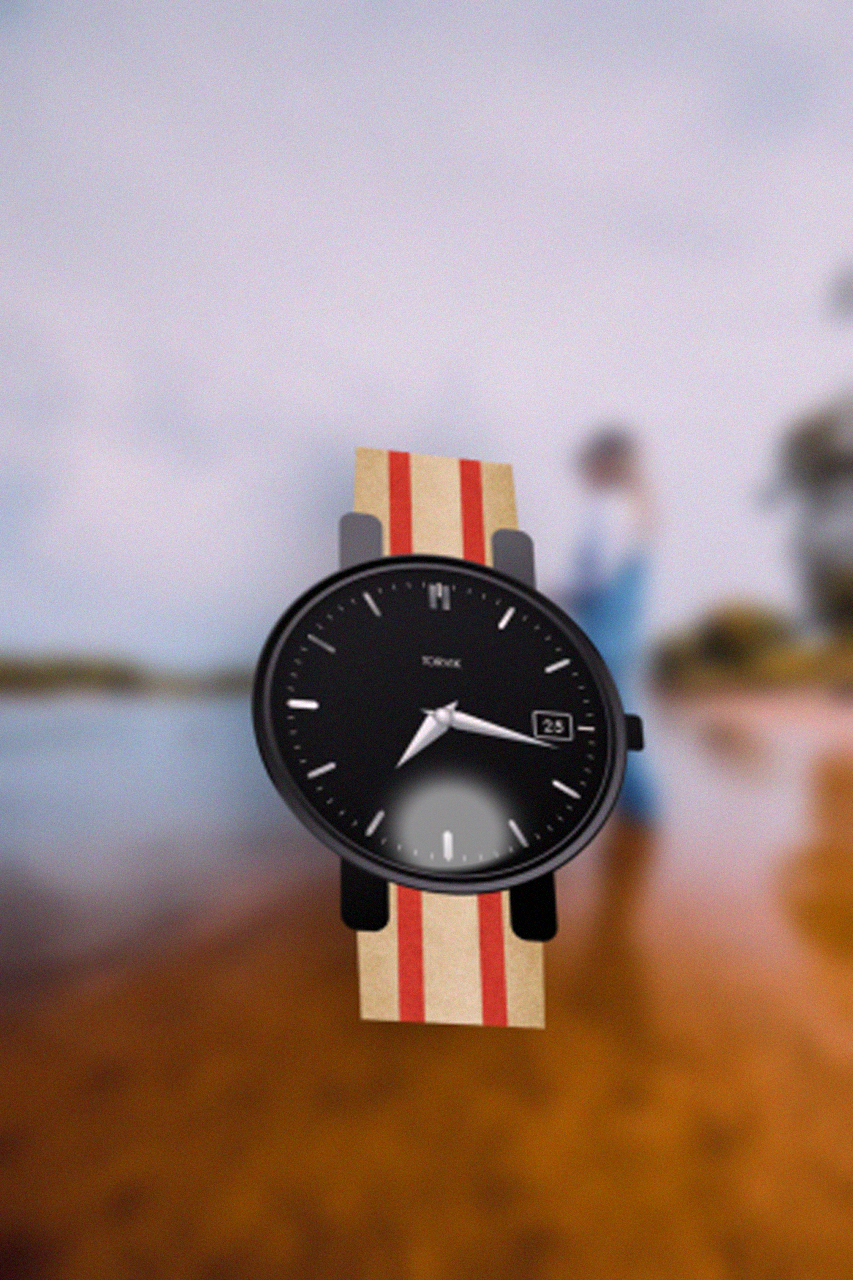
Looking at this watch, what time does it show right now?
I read 7:17
